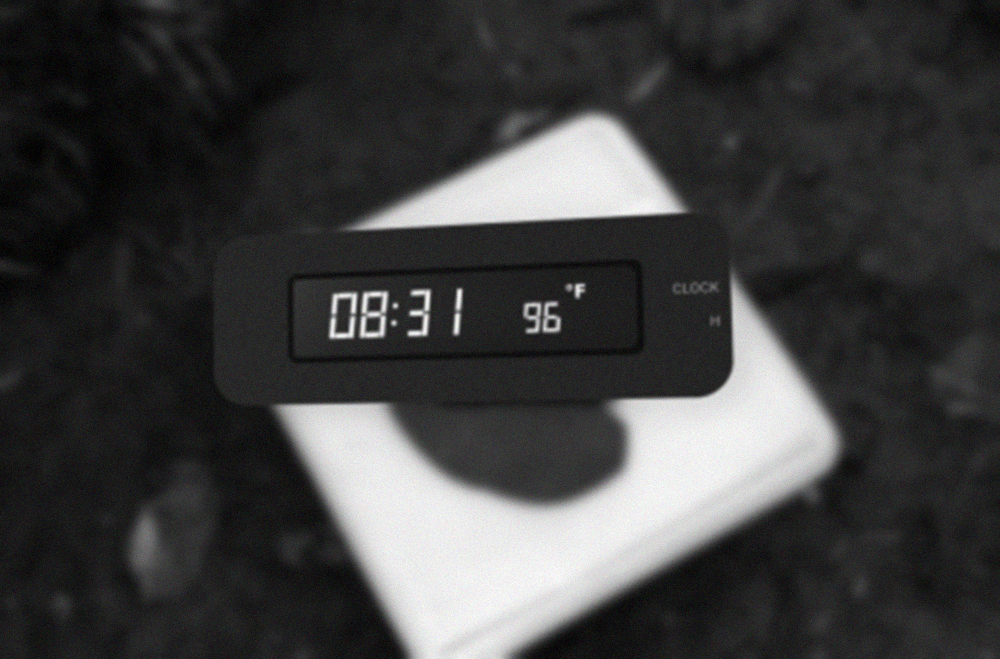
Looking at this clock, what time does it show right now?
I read 8:31
